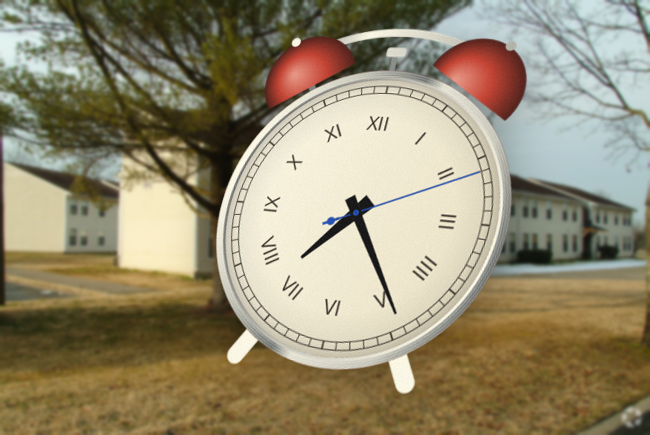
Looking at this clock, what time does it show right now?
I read 7:24:11
